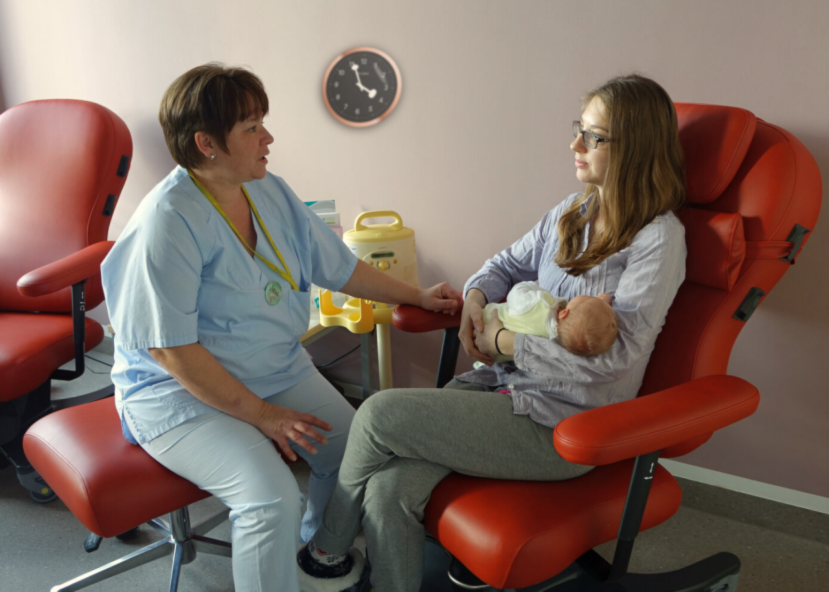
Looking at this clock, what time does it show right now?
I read 3:56
